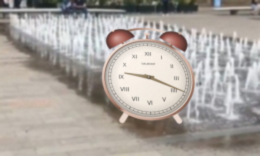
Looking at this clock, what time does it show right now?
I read 9:19
